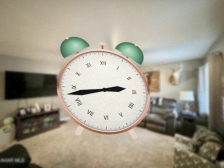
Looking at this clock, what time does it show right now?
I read 2:43
